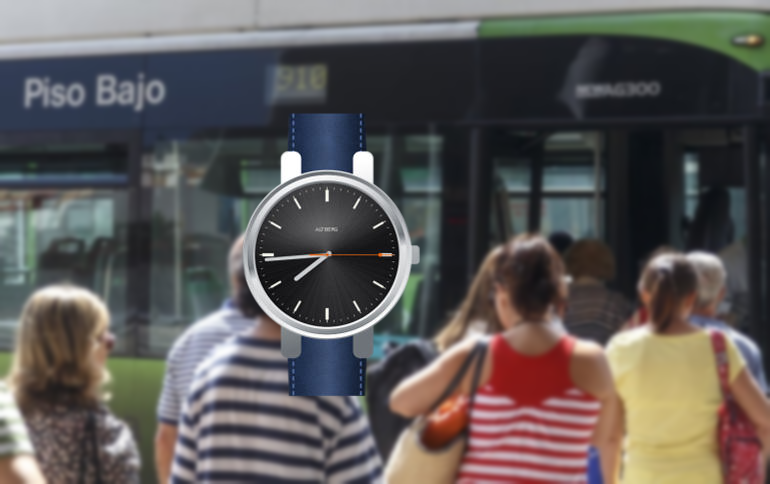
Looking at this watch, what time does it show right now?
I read 7:44:15
